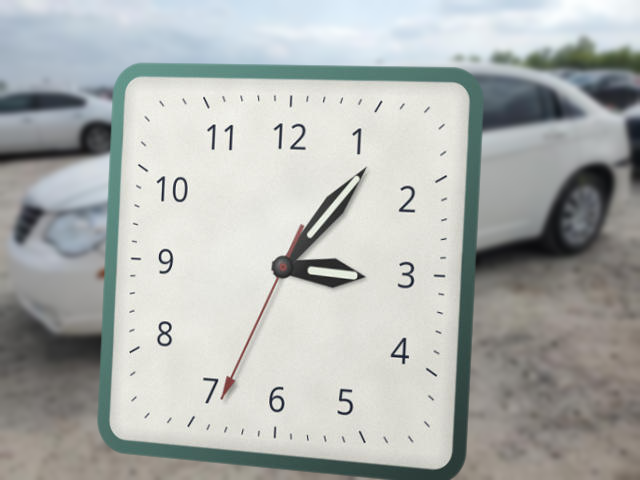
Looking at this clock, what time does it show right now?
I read 3:06:34
